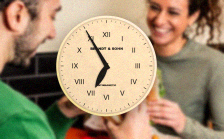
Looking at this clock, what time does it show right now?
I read 6:55
